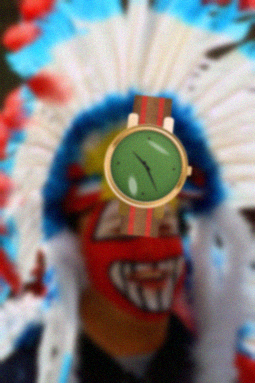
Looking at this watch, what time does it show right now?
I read 10:25
